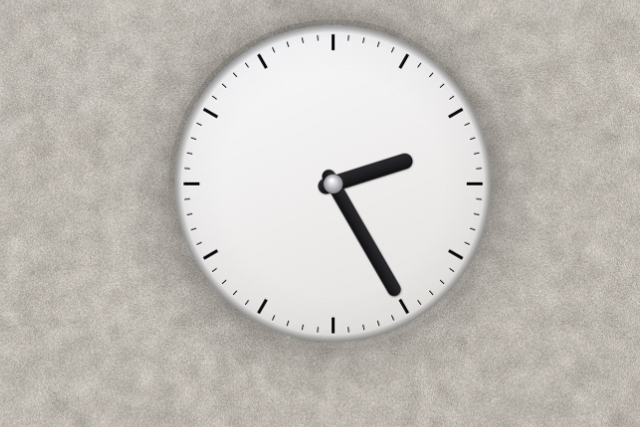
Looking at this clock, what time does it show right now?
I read 2:25
